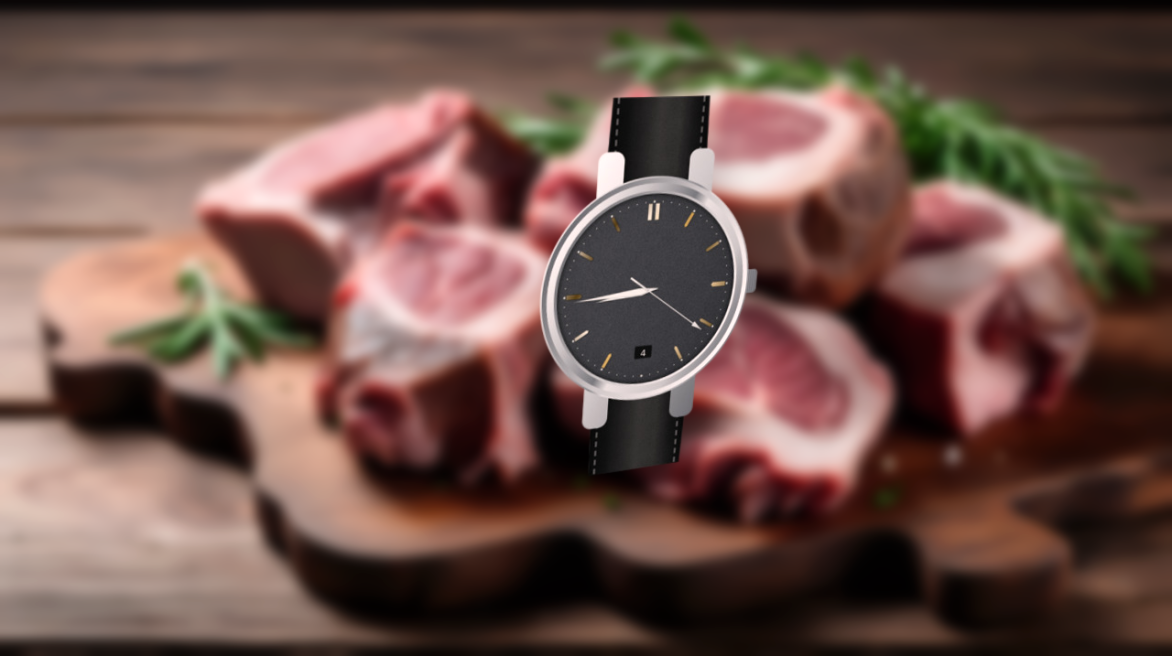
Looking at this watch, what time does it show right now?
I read 8:44:21
